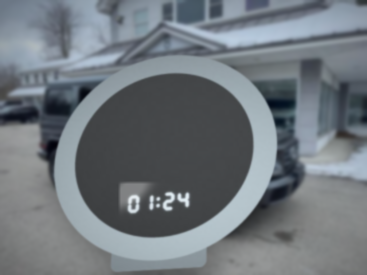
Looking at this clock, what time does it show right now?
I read 1:24
